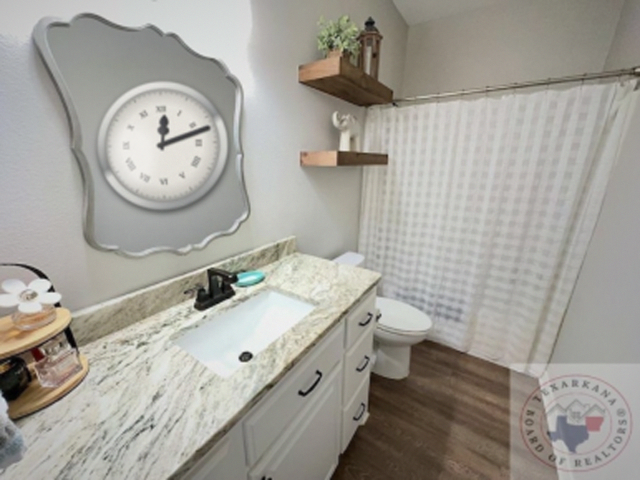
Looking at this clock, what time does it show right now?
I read 12:12
